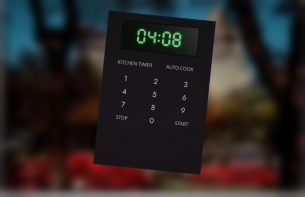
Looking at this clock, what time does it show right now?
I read 4:08
